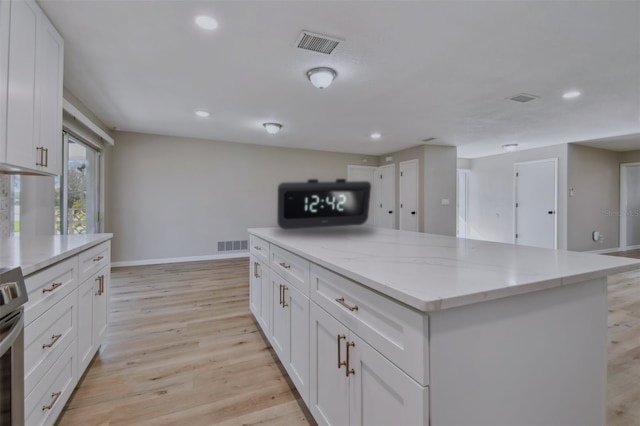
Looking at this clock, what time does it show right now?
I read 12:42
